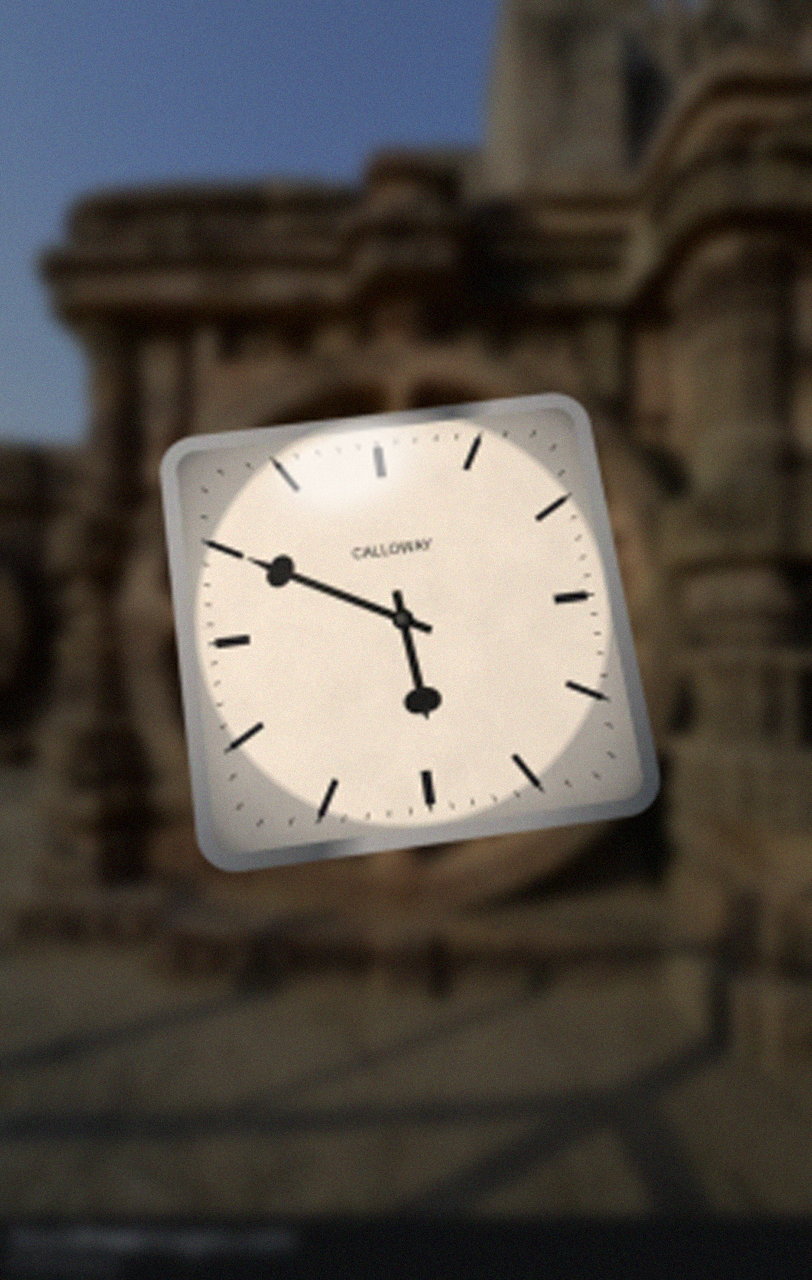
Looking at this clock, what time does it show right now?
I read 5:50
